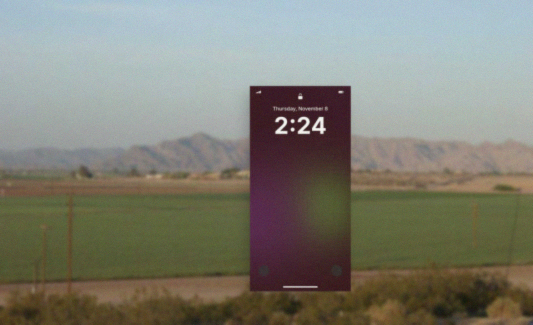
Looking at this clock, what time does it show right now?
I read 2:24
